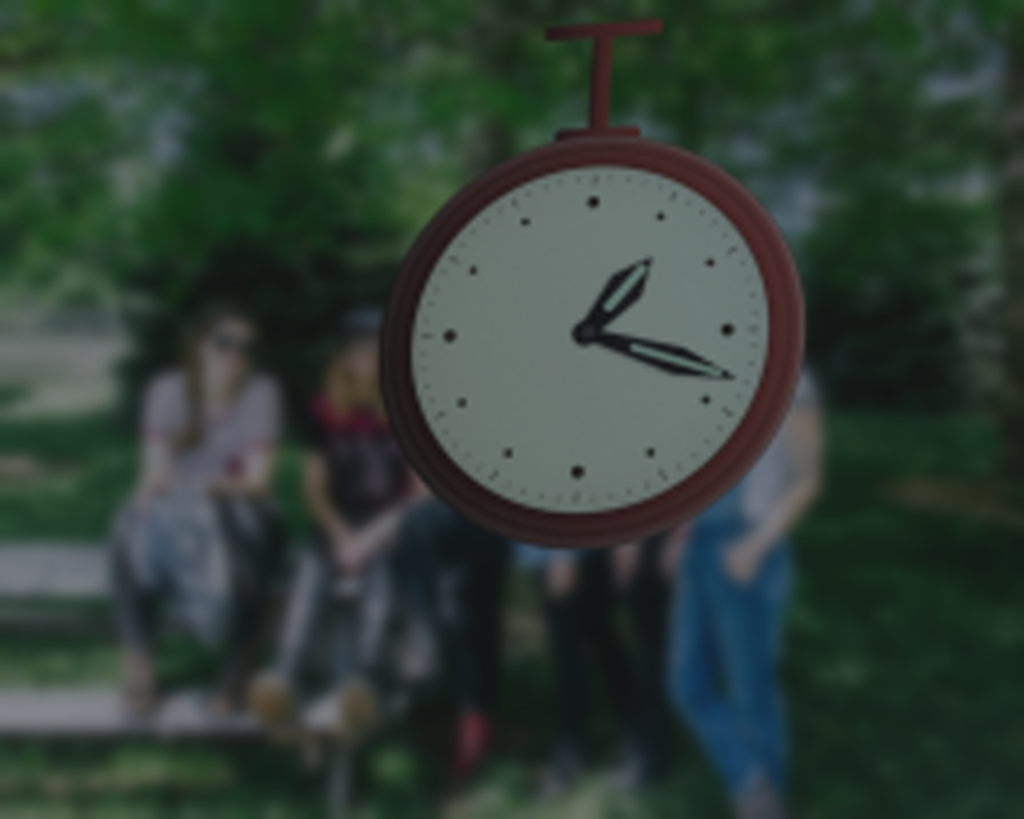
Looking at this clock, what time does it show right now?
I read 1:18
